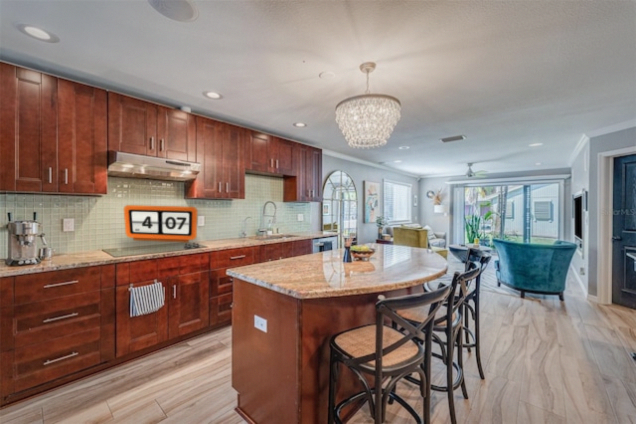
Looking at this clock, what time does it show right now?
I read 4:07
